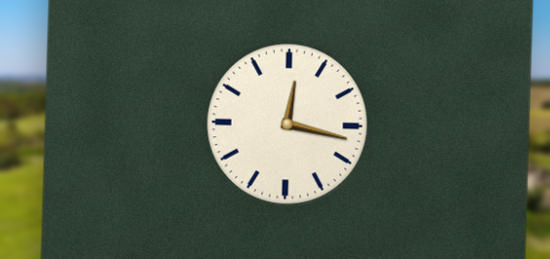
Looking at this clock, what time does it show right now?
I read 12:17
